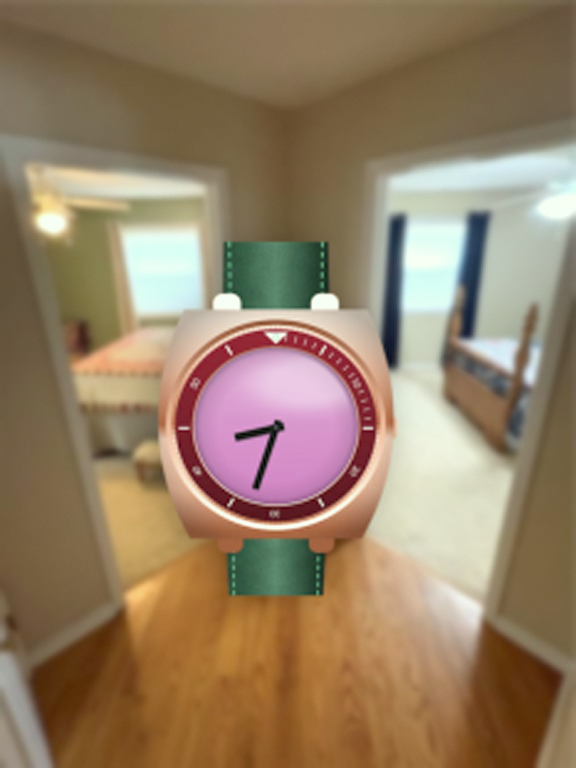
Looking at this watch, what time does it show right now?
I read 8:33
